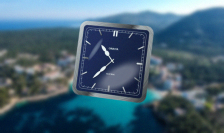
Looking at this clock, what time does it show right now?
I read 10:37
